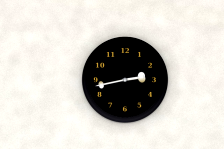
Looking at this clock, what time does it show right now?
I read 2:43
